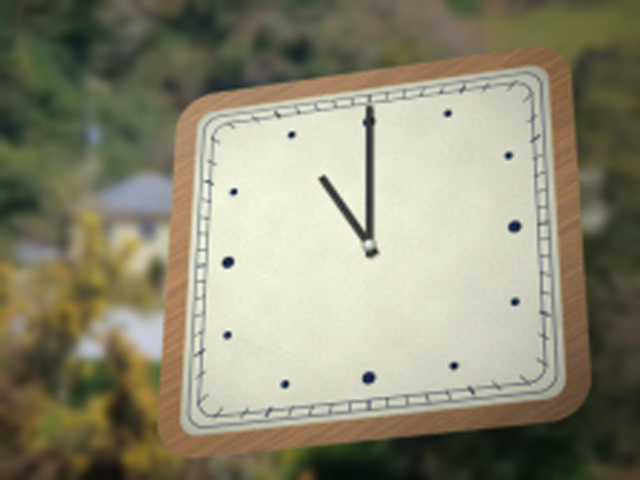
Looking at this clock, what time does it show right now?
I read 11:00
